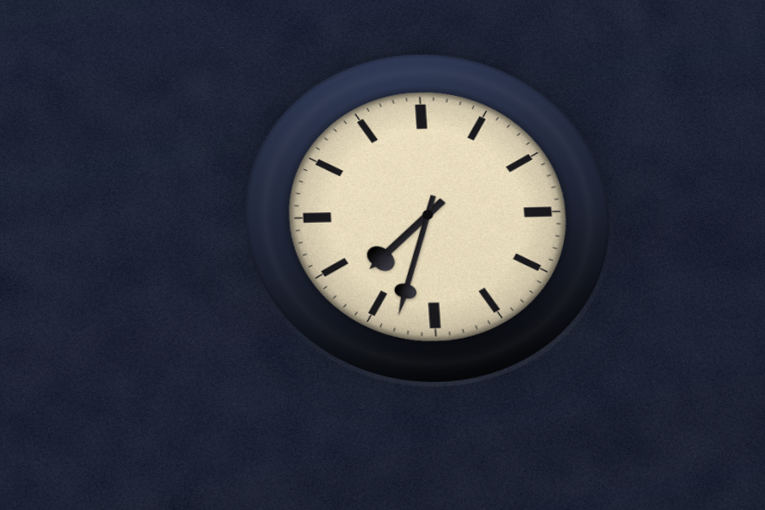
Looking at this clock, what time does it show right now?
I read 7:33
